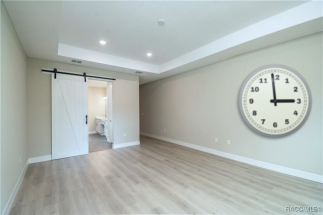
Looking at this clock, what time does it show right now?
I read 2:59
